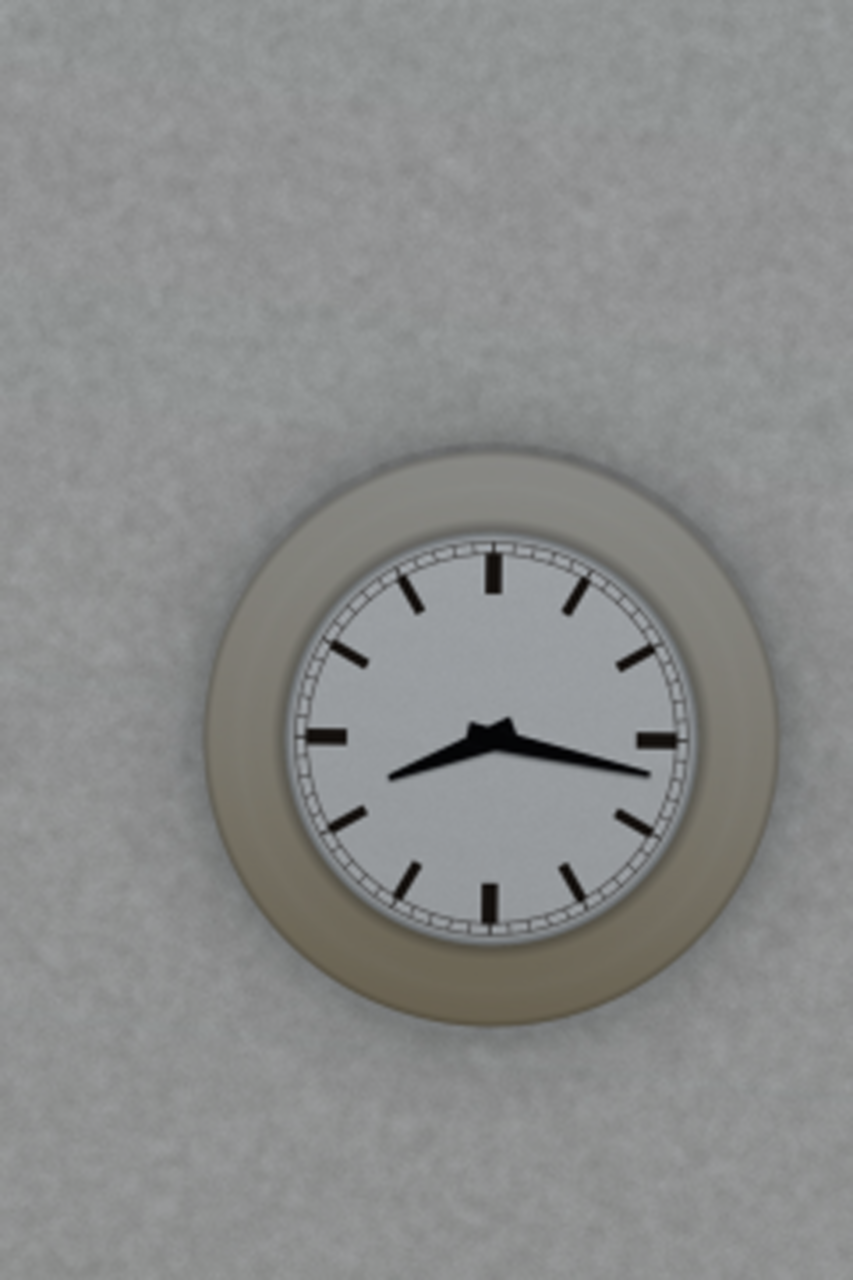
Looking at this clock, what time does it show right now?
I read 8:17
